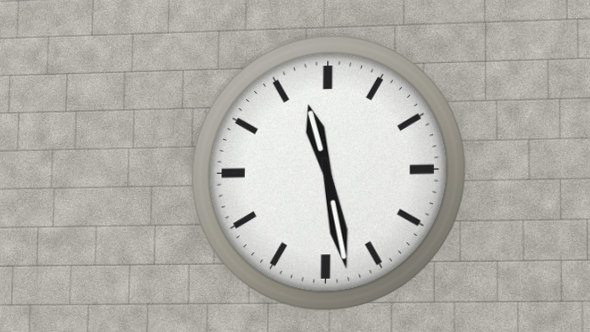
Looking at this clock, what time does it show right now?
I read 11:28
